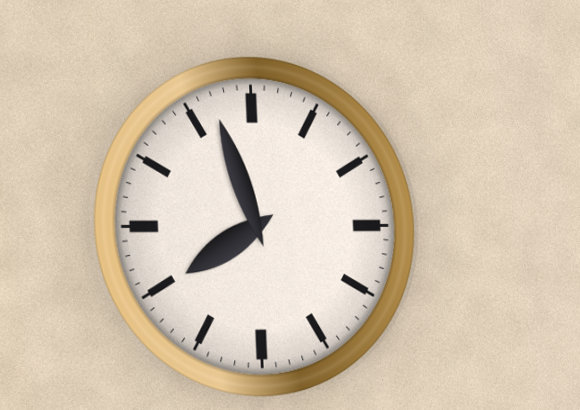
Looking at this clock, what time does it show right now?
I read 7:57
